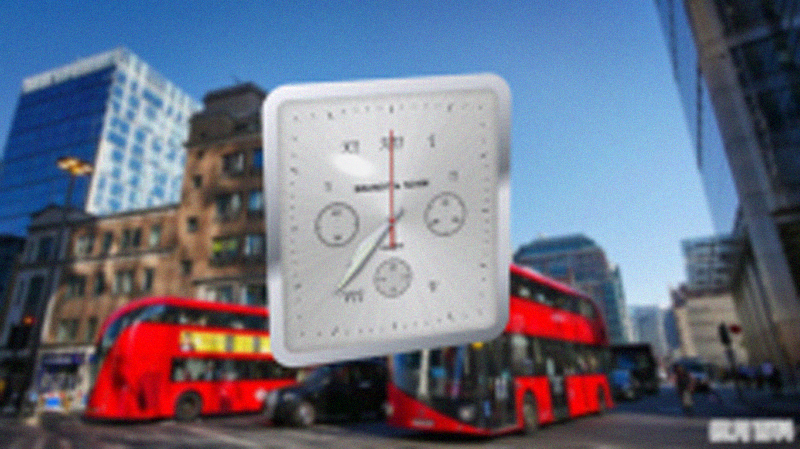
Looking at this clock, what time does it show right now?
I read 7:37
